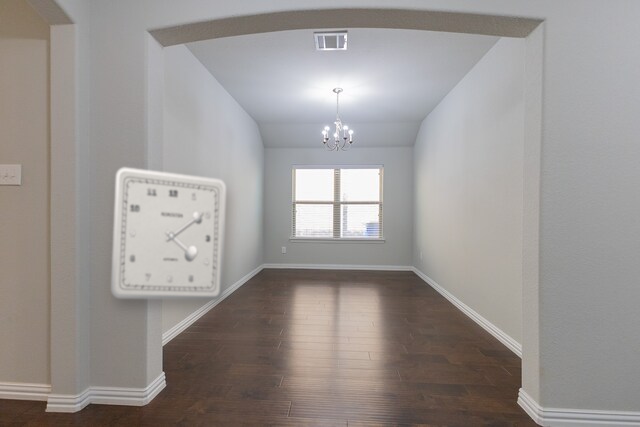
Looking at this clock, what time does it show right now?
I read 4:09
